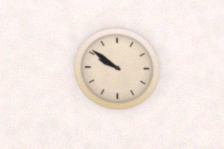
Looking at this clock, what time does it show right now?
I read 9:51
